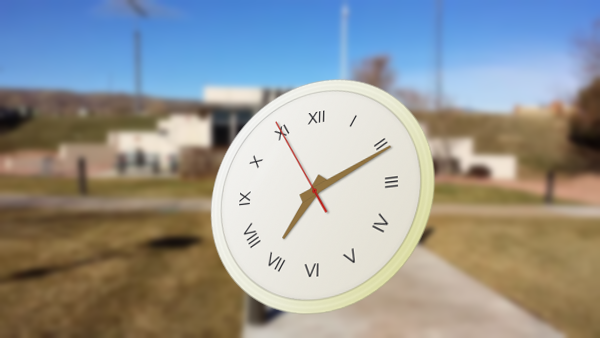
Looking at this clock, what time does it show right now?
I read 7:10:55
